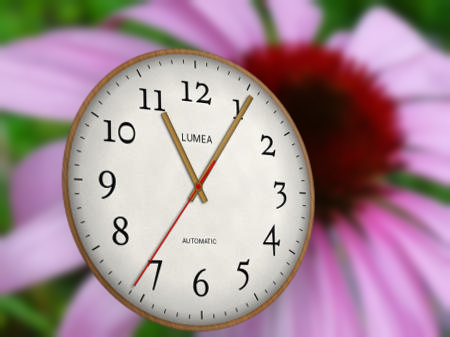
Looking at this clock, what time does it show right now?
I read 11:05:36
